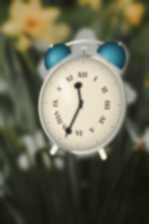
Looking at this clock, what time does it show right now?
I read 11:34
